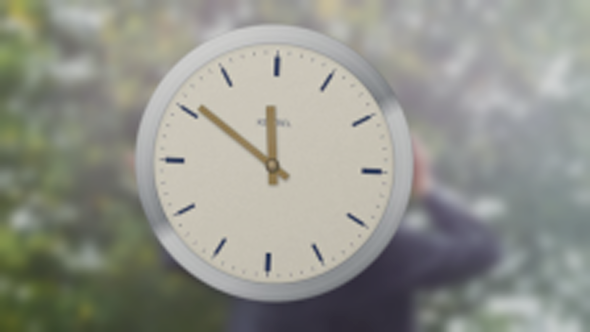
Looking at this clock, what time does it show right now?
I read 11:51
